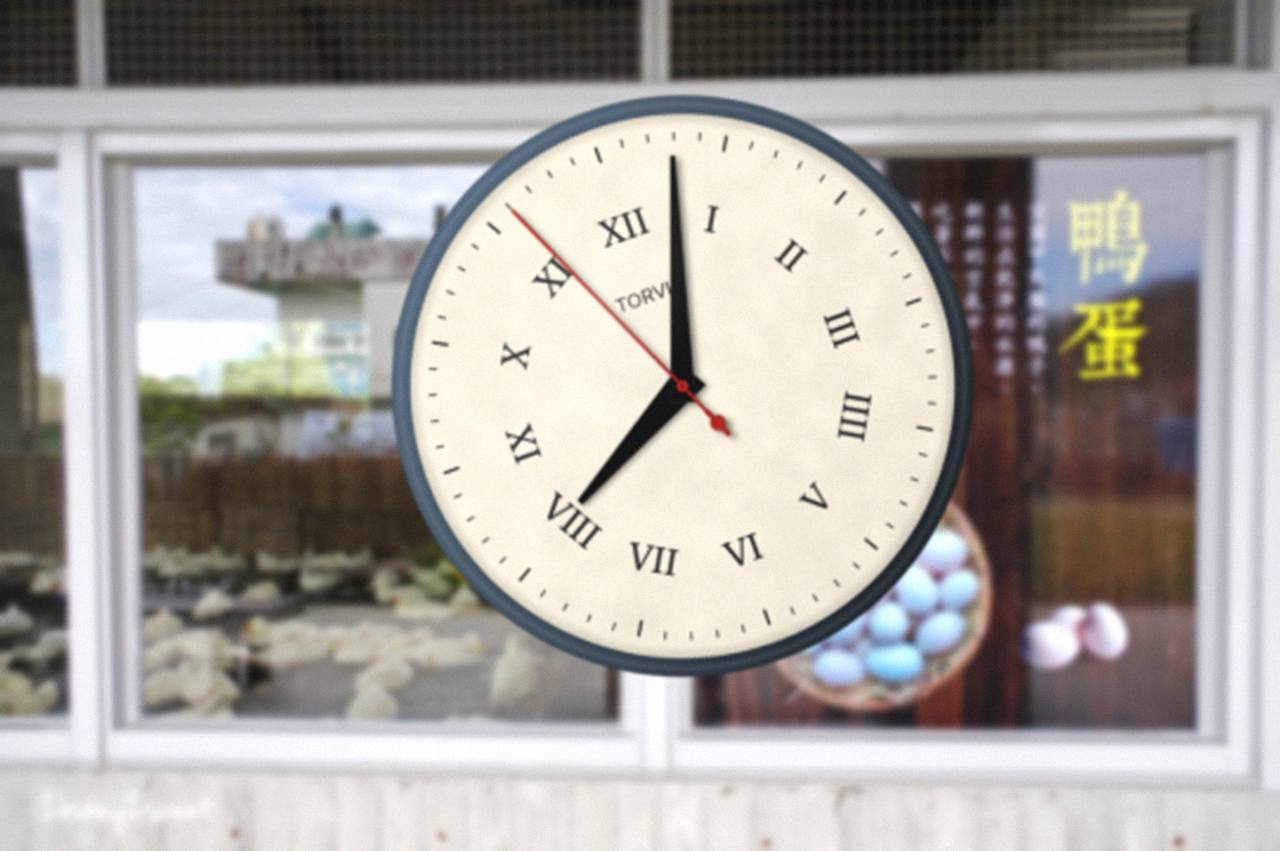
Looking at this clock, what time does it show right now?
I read 8:02:56
